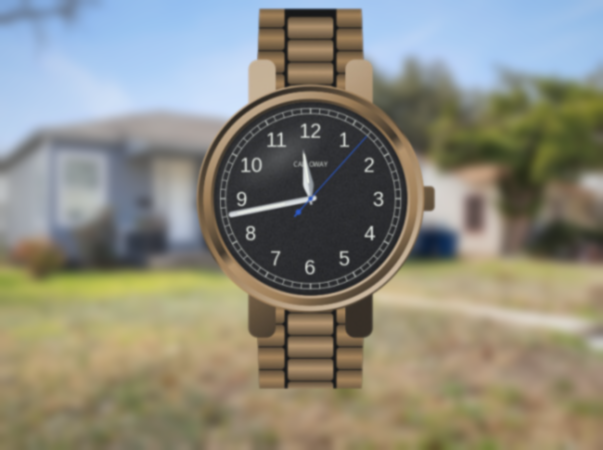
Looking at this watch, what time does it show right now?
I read 11:43:07
